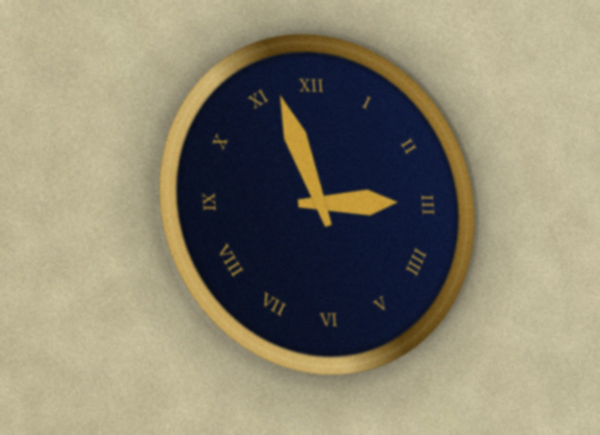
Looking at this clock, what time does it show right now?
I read 2:57
